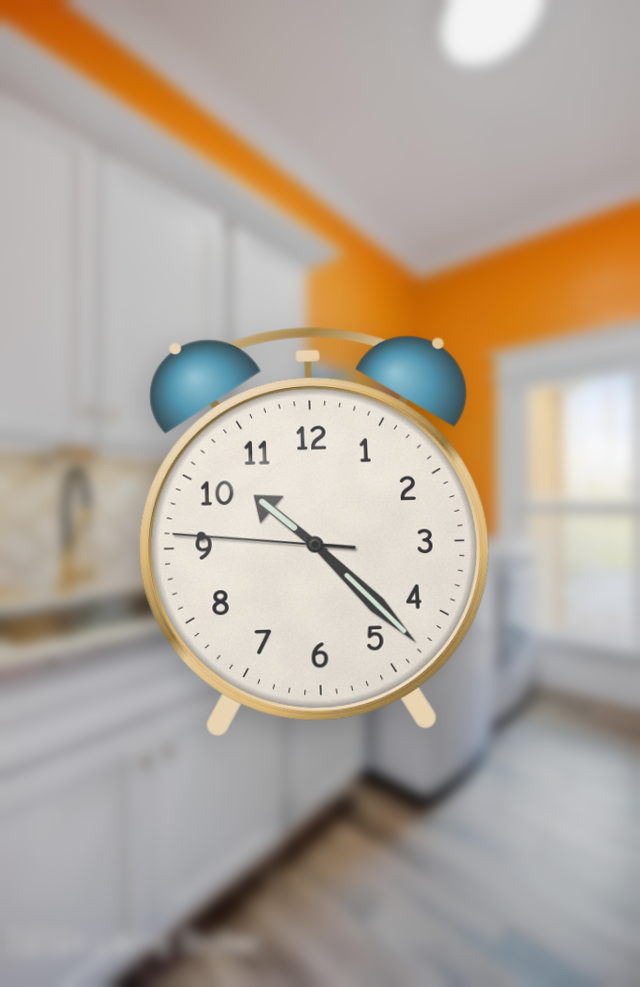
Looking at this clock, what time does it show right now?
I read 10:22:46
